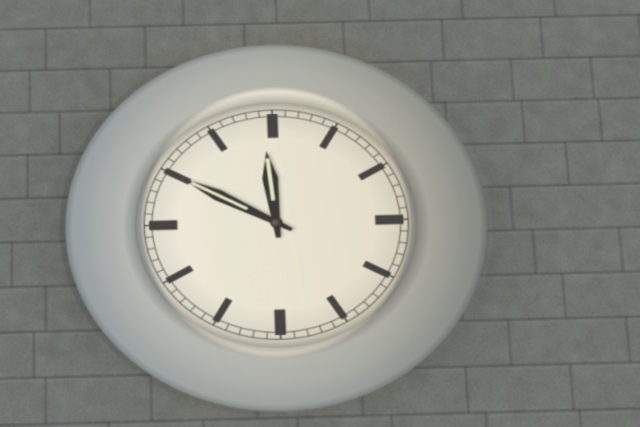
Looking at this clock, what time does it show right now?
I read 11:50
